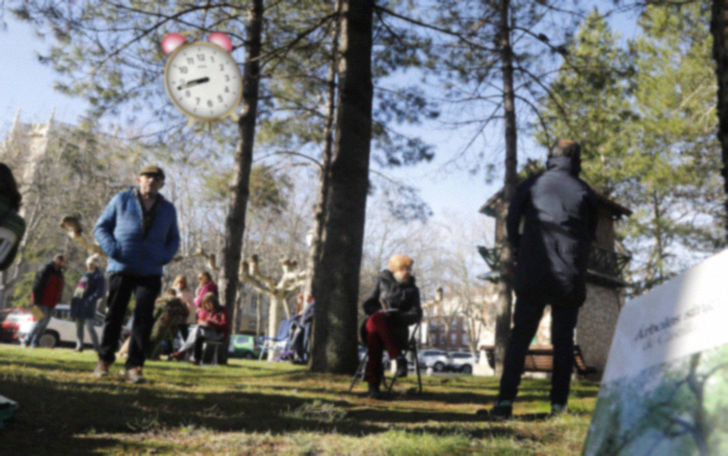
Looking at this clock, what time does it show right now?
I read 8:43
